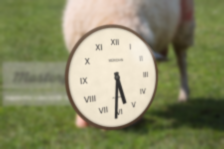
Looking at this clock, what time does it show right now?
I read 5:31
